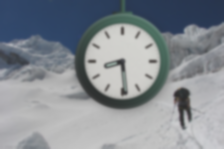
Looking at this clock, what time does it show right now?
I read 8:29
